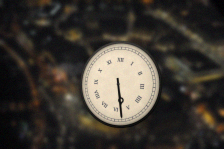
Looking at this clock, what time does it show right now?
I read 5:28
